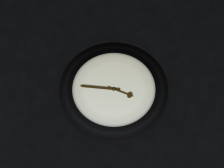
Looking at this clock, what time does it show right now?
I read 3:46
